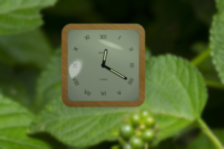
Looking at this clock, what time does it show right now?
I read 12:20
